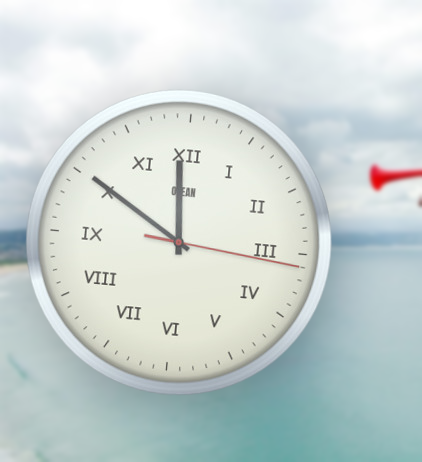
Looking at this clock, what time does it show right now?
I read 11:50:16
